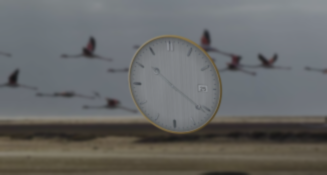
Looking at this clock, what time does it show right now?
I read 10:21
